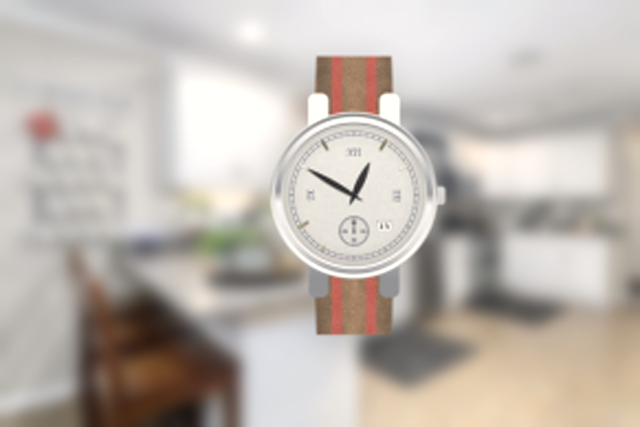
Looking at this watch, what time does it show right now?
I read 12:50
